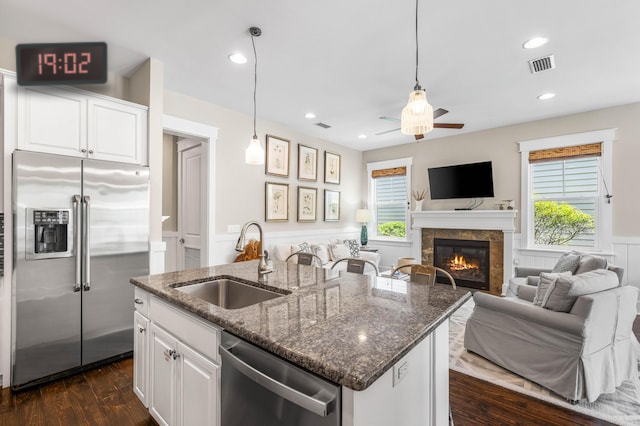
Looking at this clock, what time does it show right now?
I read 19:02
